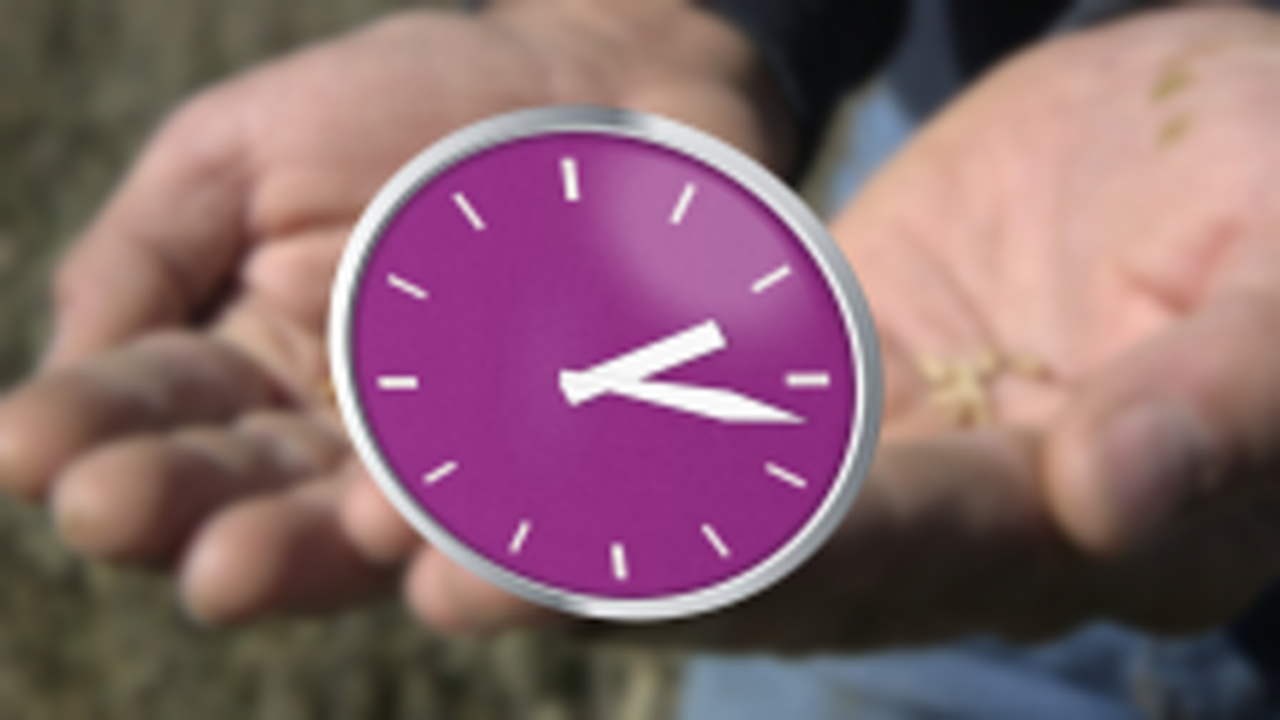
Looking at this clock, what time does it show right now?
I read 2:17
